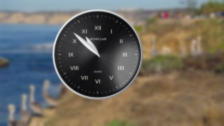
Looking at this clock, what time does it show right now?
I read 10:52
